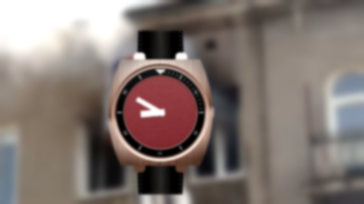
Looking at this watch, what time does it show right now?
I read 8:50
